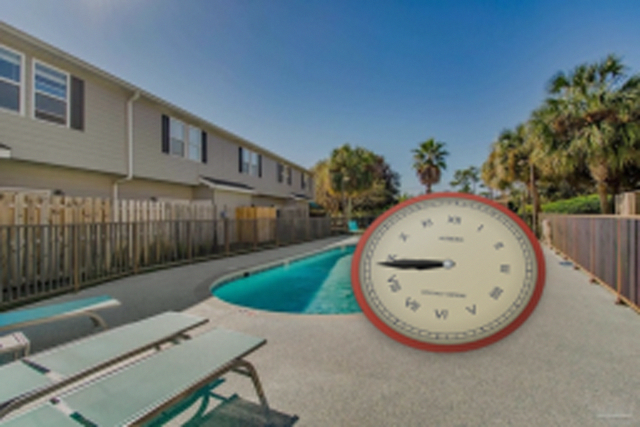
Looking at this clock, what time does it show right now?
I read 8:44
